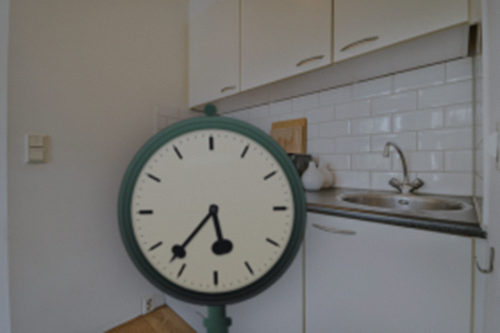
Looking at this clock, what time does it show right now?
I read 5:37
